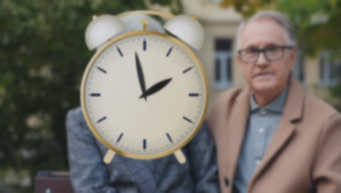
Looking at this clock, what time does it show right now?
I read 1:58
